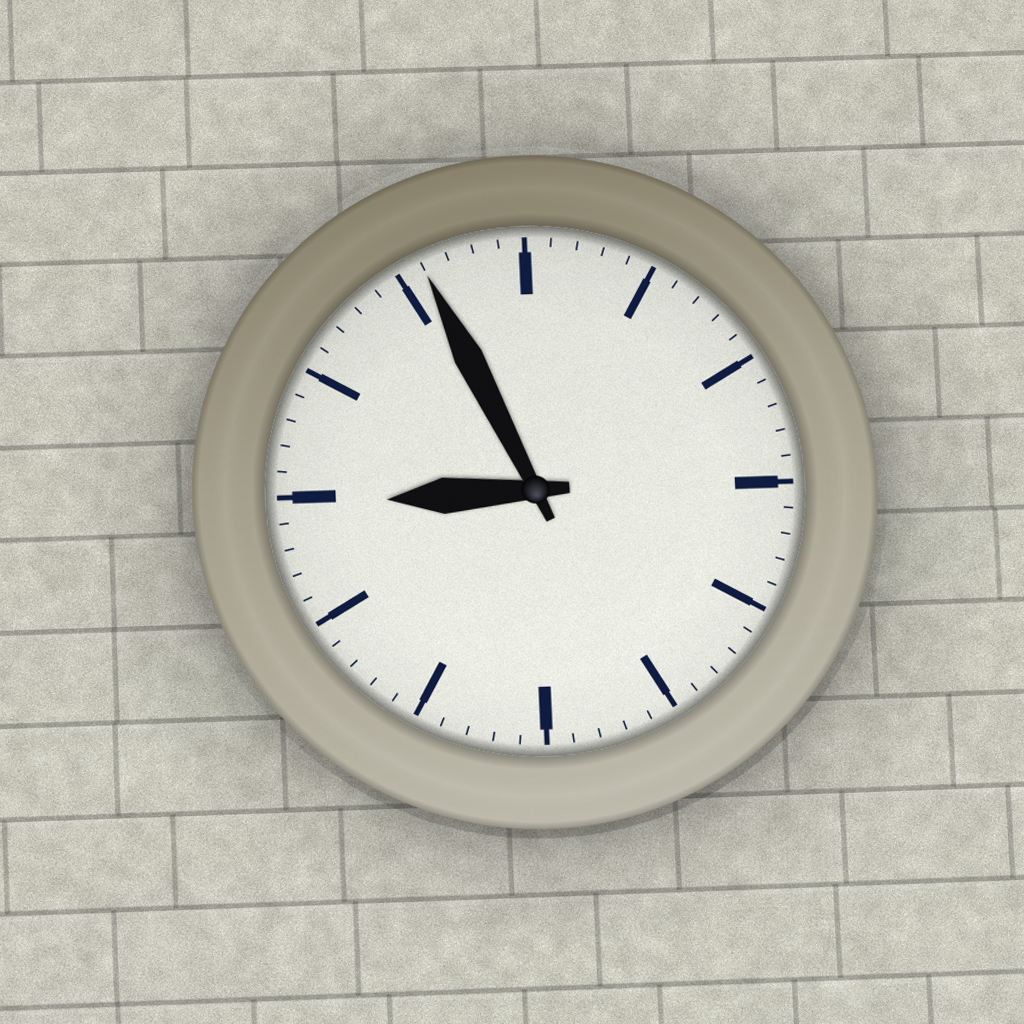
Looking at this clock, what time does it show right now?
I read 8:56
